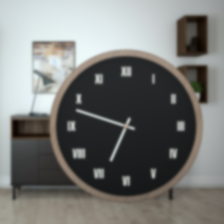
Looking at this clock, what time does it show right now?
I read 6:48
